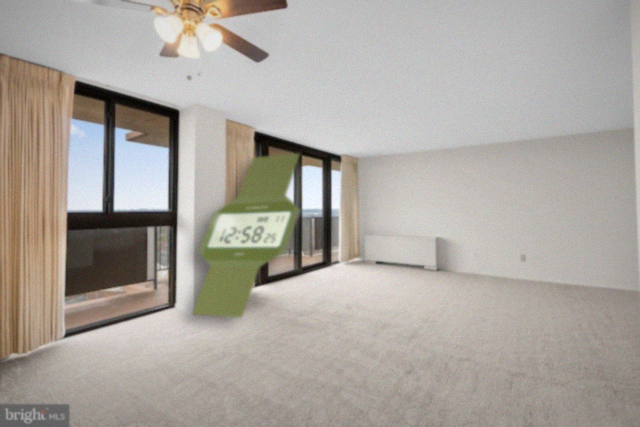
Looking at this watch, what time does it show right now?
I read 12:58
